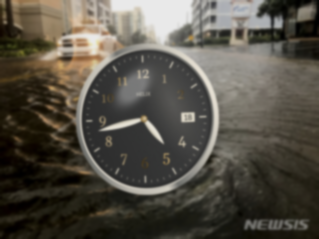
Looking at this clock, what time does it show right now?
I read 4:43
